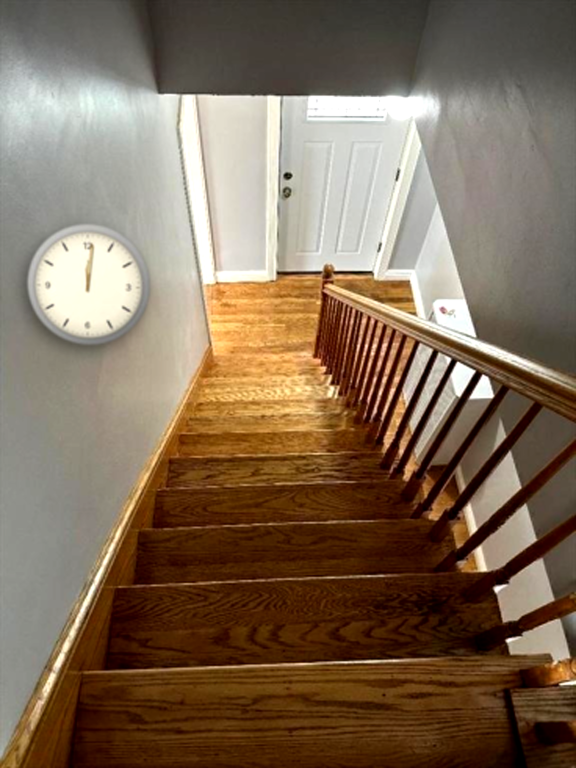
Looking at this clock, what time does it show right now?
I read 12:01
